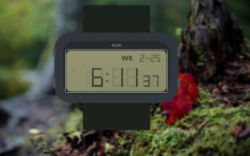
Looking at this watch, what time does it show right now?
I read 6:11:37
